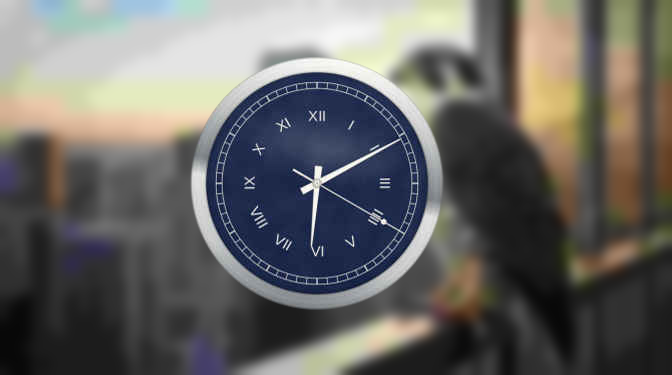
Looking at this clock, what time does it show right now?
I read 6:10:20
